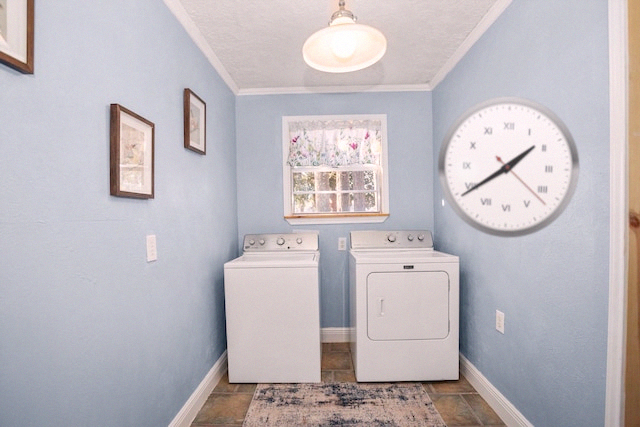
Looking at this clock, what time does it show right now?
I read 1:39:22
